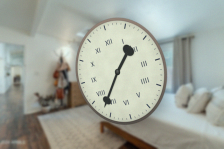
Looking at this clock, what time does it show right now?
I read 1:37
